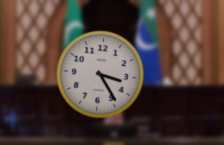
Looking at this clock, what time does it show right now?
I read 3:24
